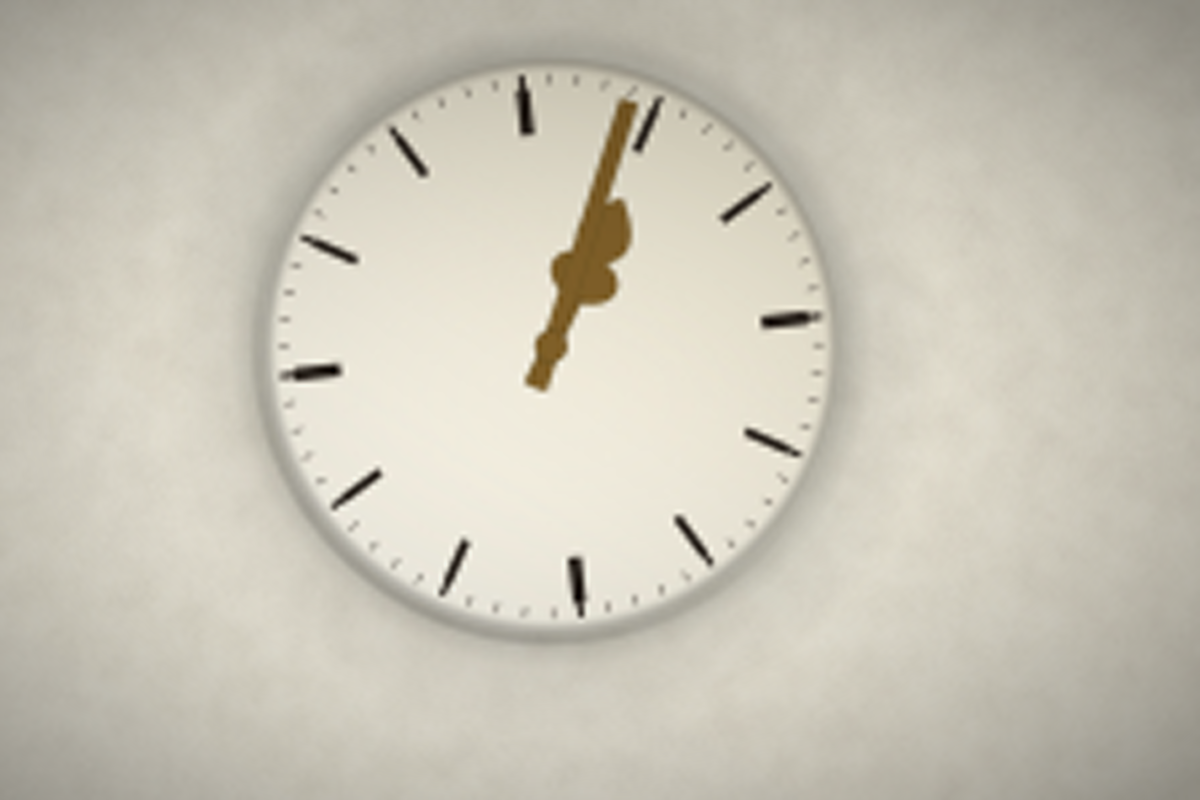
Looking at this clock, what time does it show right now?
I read 1:04
